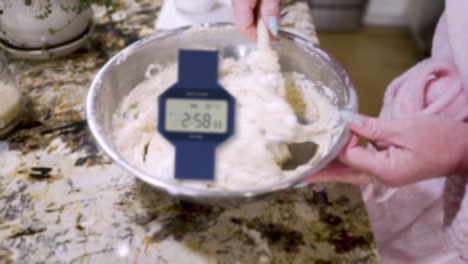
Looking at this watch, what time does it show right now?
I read 2:58
